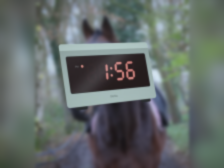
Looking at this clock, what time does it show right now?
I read 1:56
